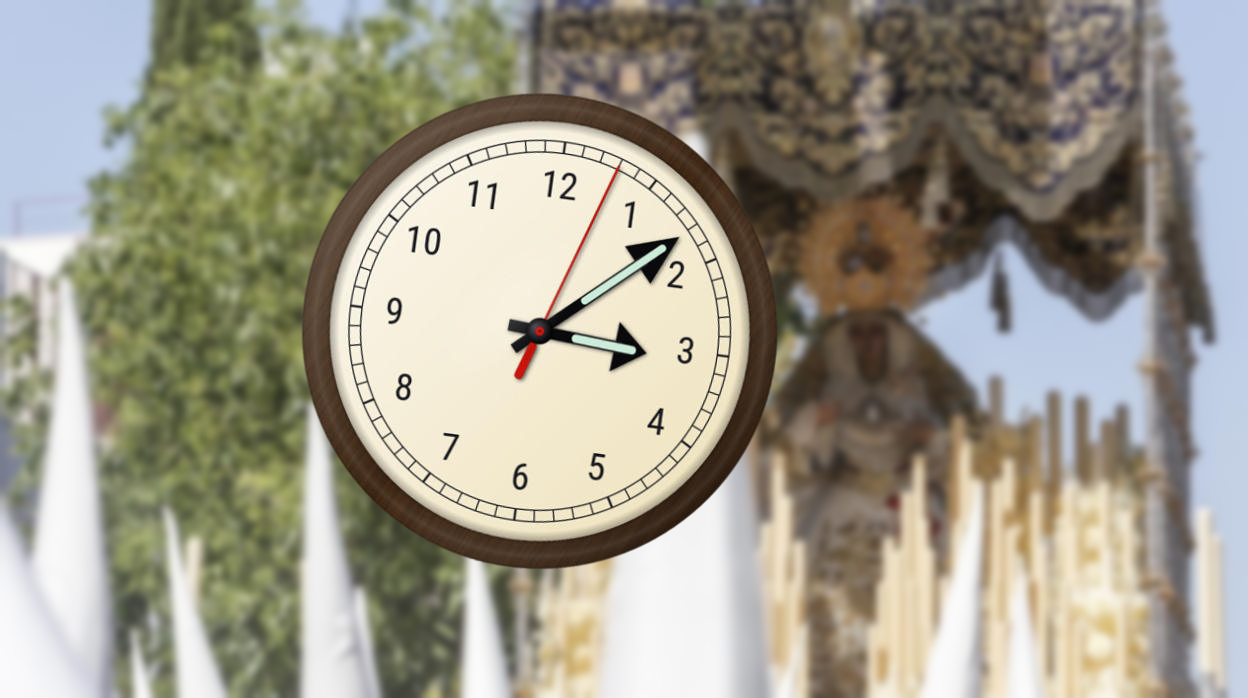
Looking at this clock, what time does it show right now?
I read 3:08:03
